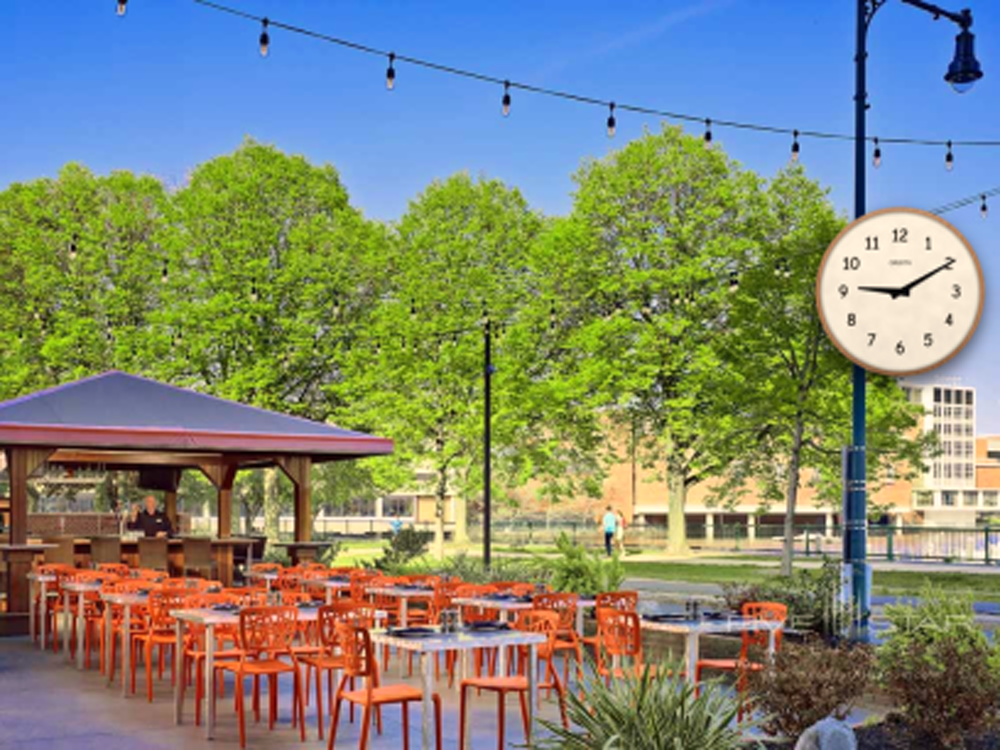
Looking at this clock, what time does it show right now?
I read 9:10
